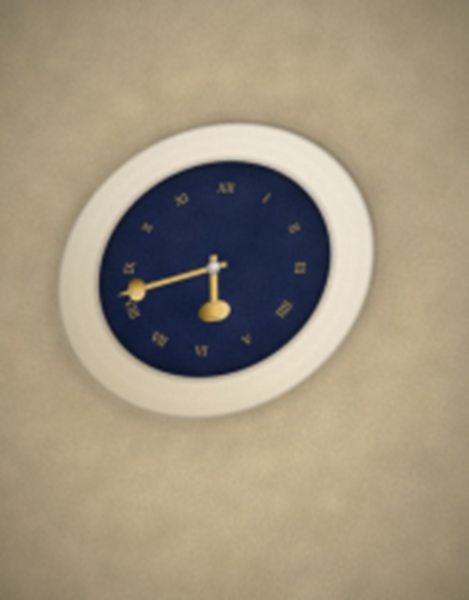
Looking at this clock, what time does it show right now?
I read 5:42
